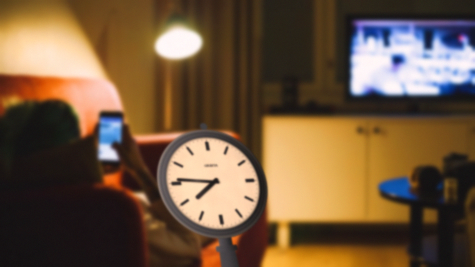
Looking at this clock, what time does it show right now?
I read 7:46
